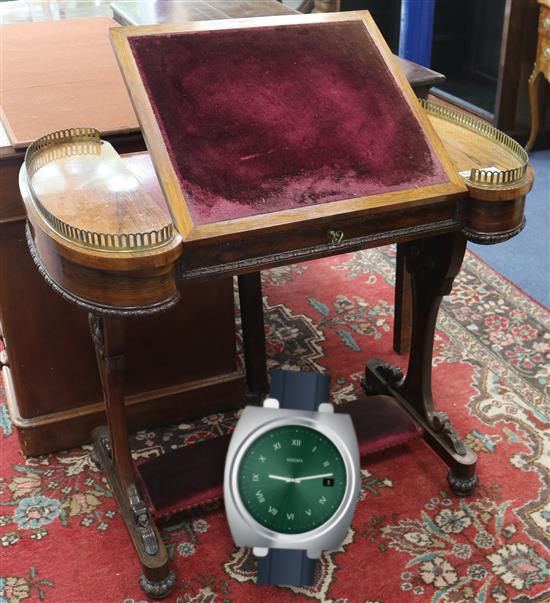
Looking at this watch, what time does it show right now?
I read 9:13
